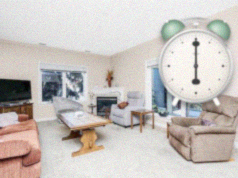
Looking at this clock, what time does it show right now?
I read 6:00
